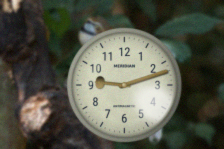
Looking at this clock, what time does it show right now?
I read 9:12
